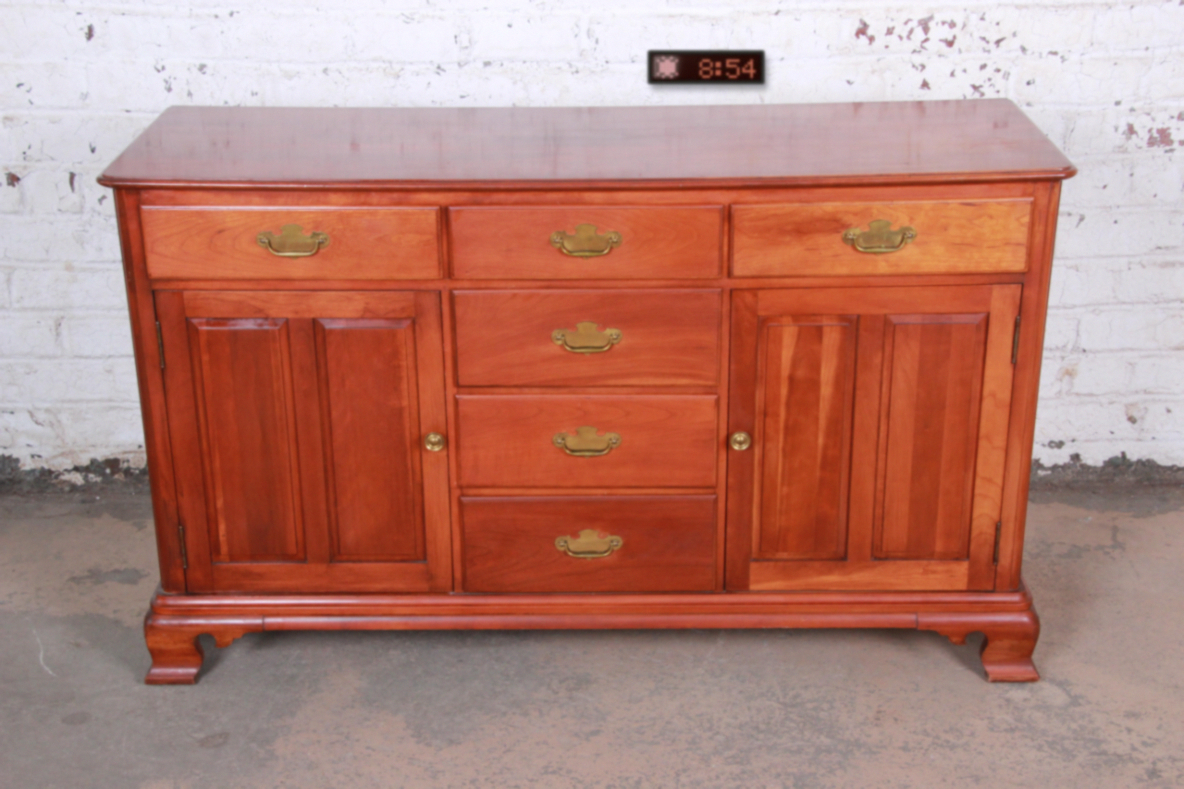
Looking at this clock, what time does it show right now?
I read 8:54
